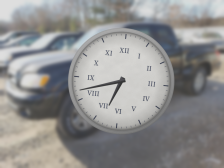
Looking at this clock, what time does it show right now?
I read 6:42
